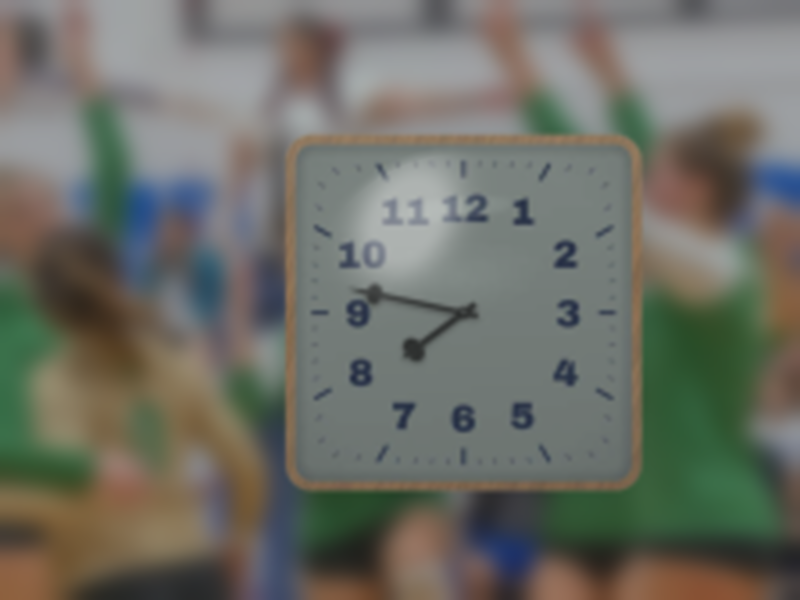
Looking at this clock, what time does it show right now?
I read 7:47
